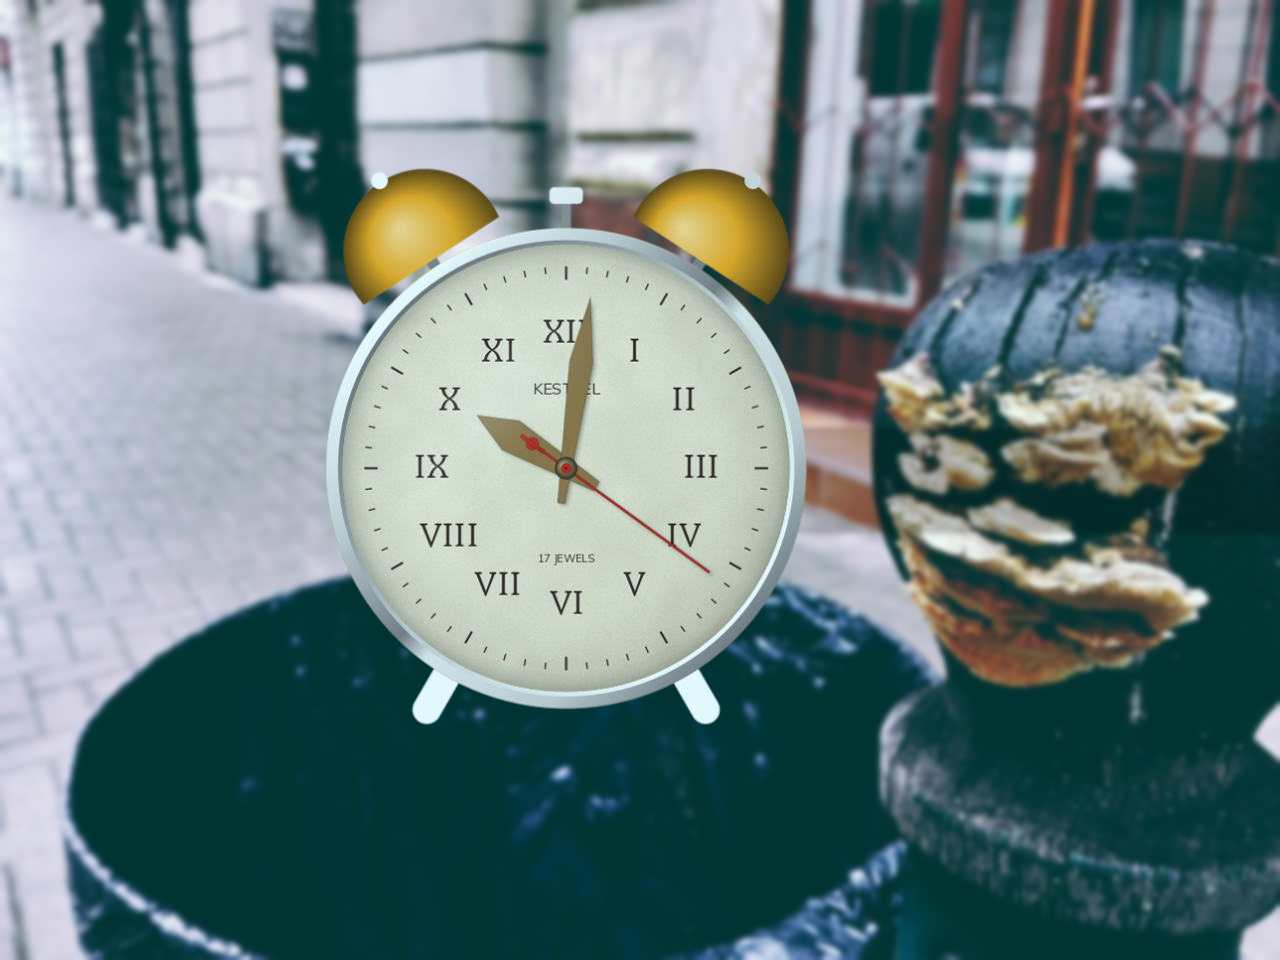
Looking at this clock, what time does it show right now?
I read 10:01:21
